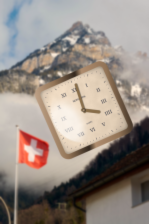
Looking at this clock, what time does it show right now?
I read 4:01
